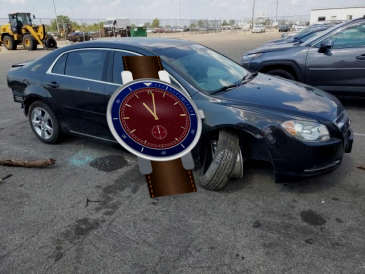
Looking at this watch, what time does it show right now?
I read 11:01
